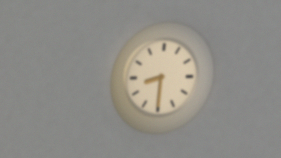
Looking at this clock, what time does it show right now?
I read 8:30
